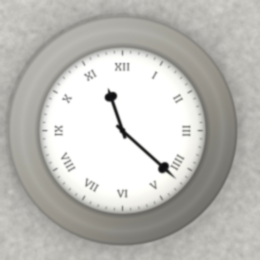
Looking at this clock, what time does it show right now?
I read 11:22
